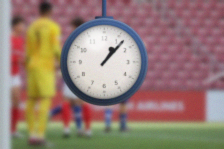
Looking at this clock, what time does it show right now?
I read 1:07
